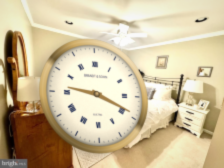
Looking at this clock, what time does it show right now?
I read 9:19
